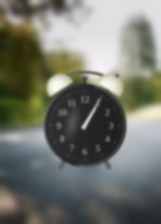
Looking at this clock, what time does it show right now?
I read 1:05
